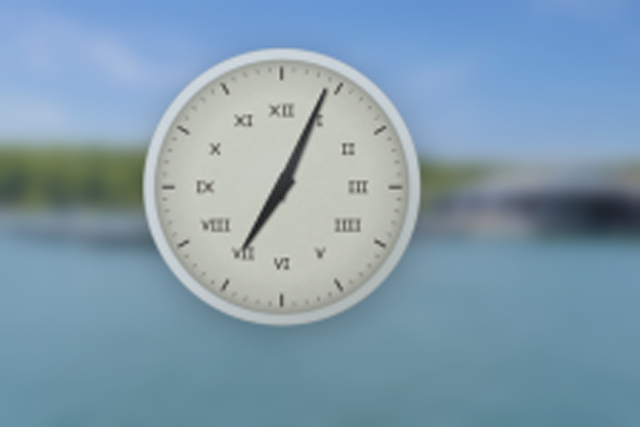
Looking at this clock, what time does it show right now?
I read 7:04
